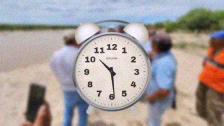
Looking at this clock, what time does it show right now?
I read 10:29
